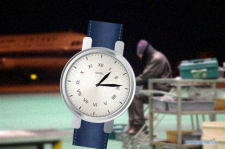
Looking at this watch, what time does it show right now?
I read 1:14
